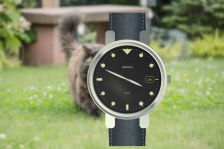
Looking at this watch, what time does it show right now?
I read 3:49
